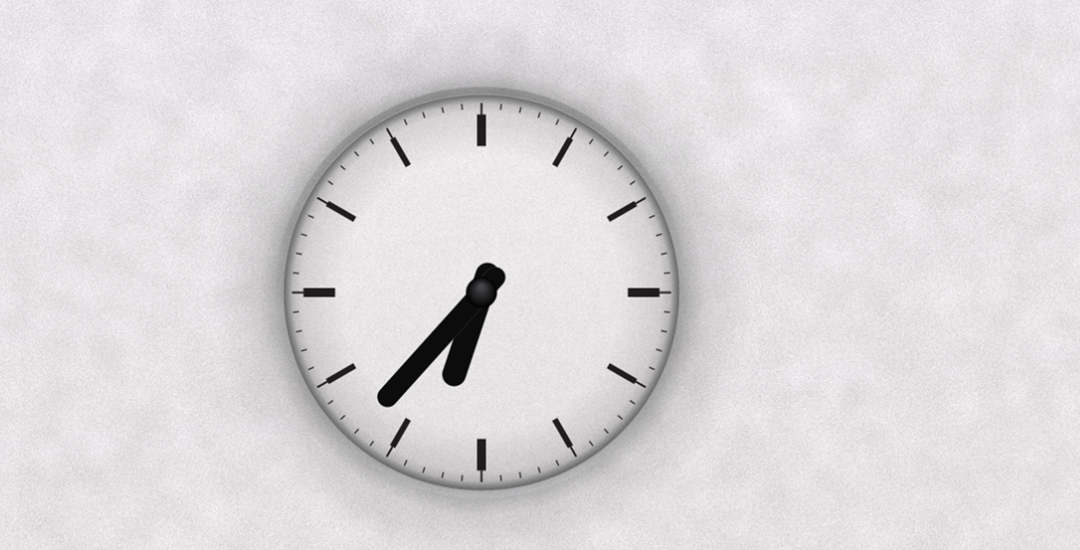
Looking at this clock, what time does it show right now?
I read 6:37
